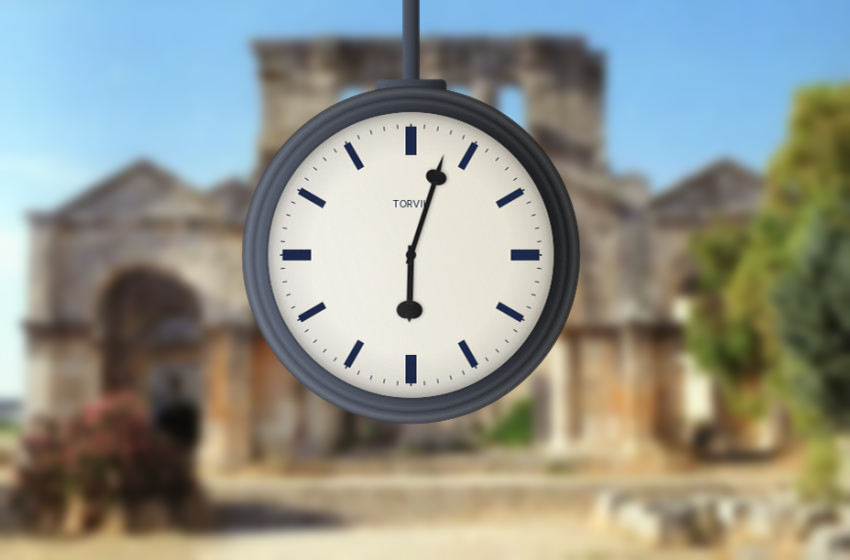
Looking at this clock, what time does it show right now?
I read 6:03
